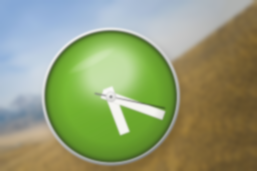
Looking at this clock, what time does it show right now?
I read 5:18:17
